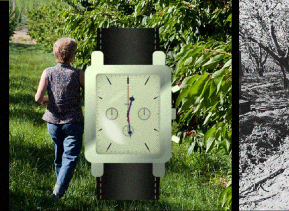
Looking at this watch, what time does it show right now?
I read 12:29
